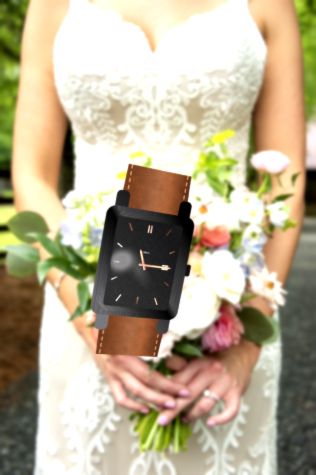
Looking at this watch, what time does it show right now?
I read 11:15
